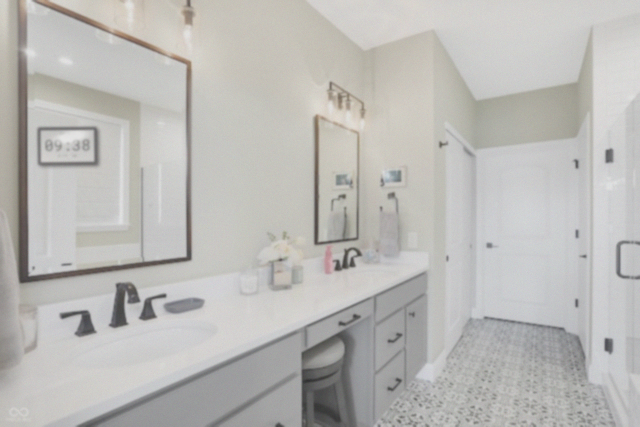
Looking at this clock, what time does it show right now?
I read 9:38
